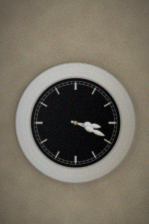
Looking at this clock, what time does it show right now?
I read 3:19
